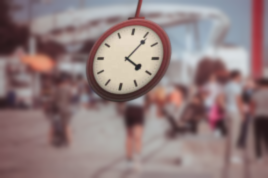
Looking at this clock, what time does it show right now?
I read 4:06
